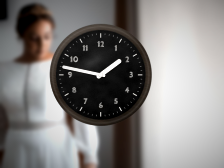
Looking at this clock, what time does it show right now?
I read 1:47
